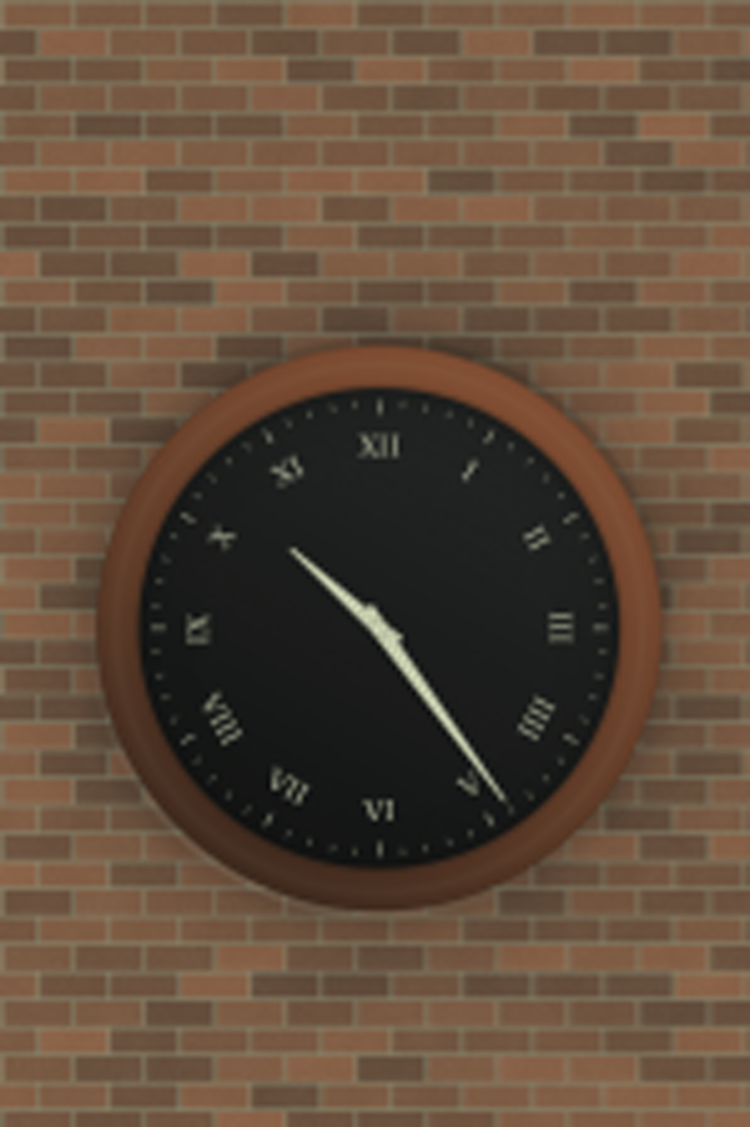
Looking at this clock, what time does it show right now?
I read 10:24
